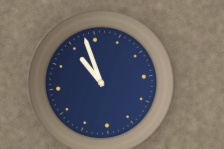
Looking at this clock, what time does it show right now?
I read 10:58
